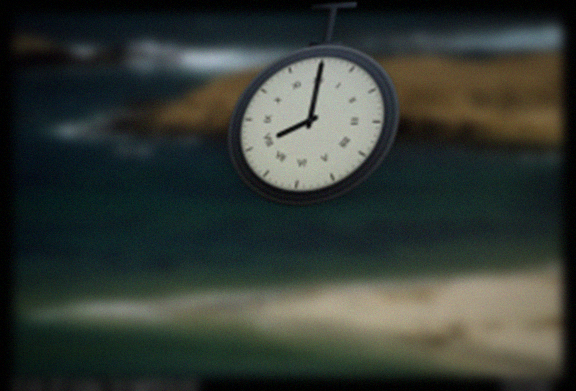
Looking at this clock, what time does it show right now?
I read 8:00
